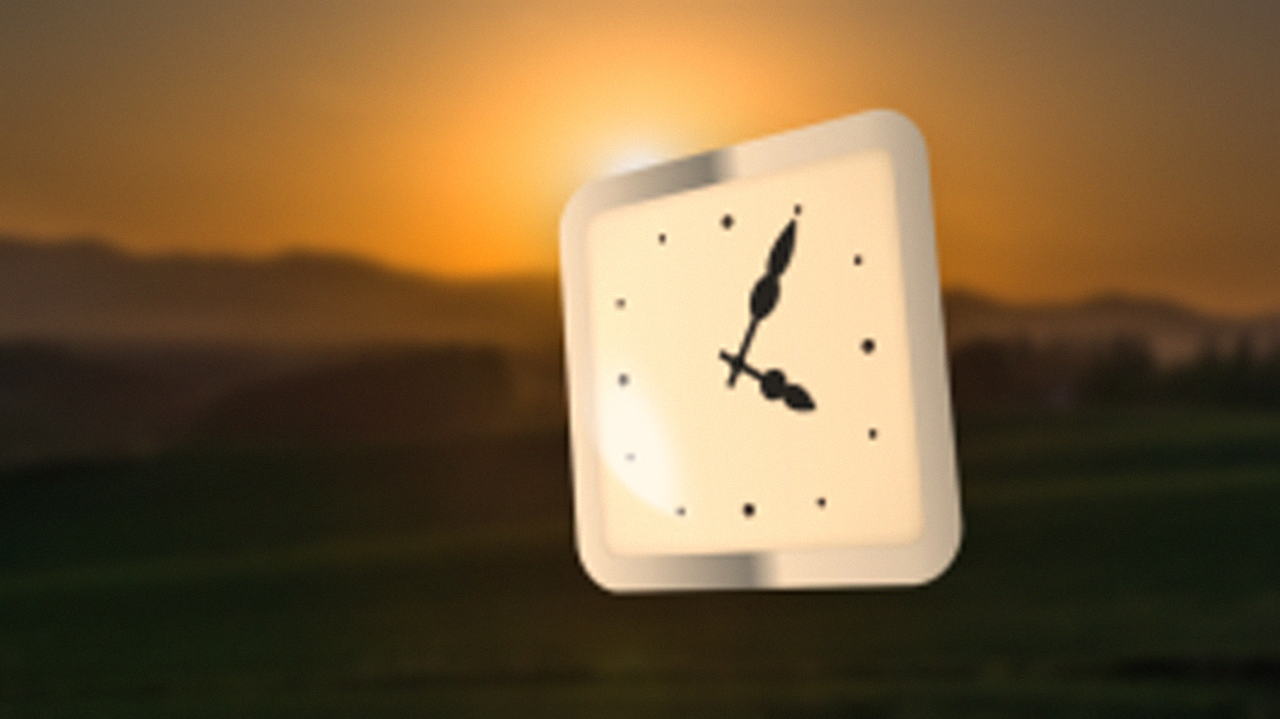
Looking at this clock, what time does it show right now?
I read 4:05
